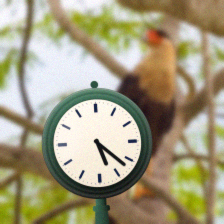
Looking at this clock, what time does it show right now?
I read 5:22
